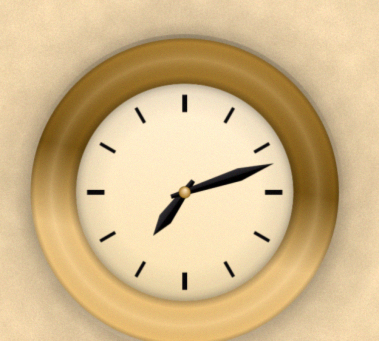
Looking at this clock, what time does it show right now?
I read 7:12
